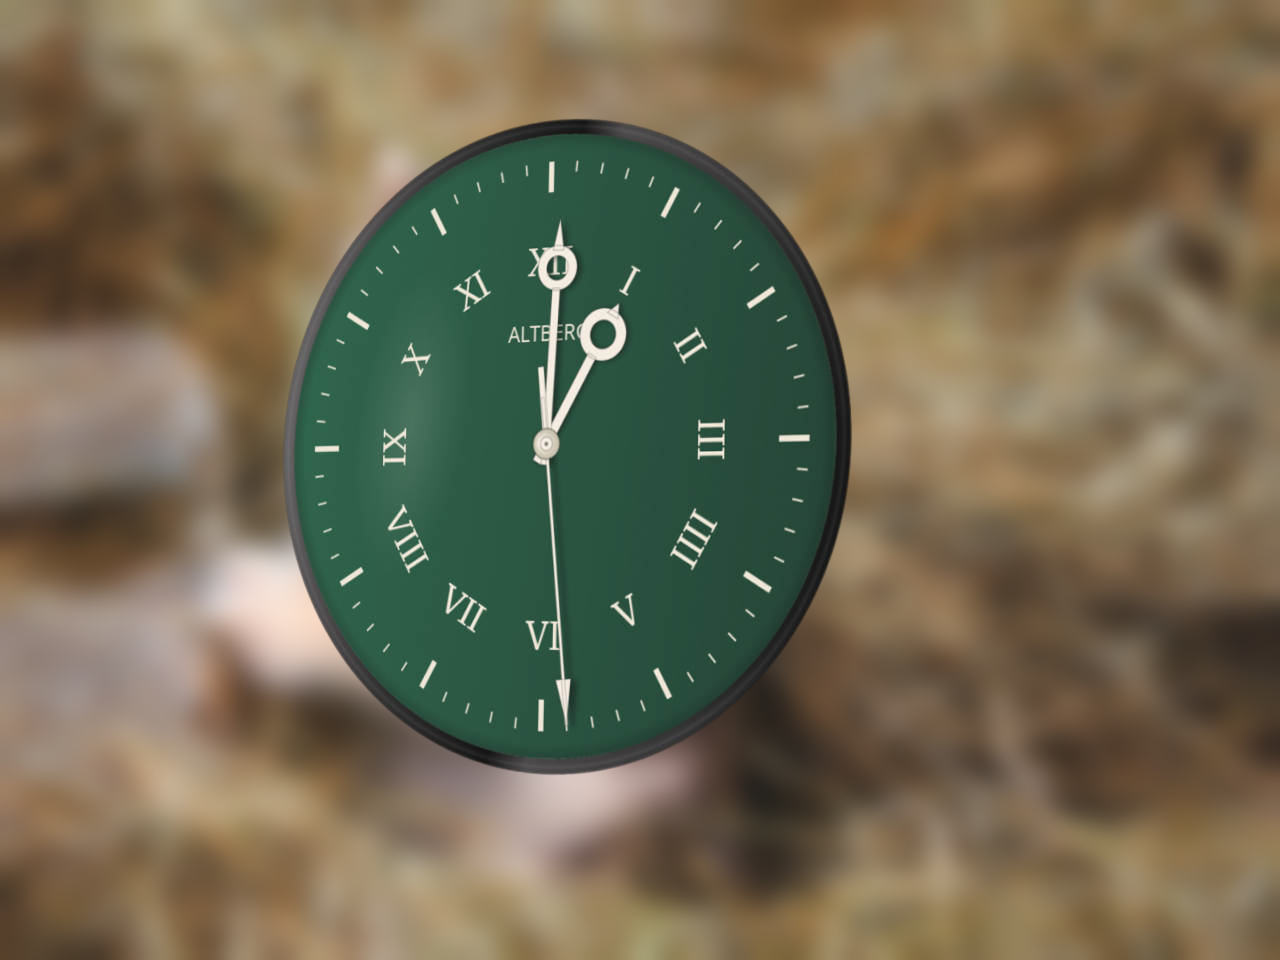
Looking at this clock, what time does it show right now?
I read 1:00:29
